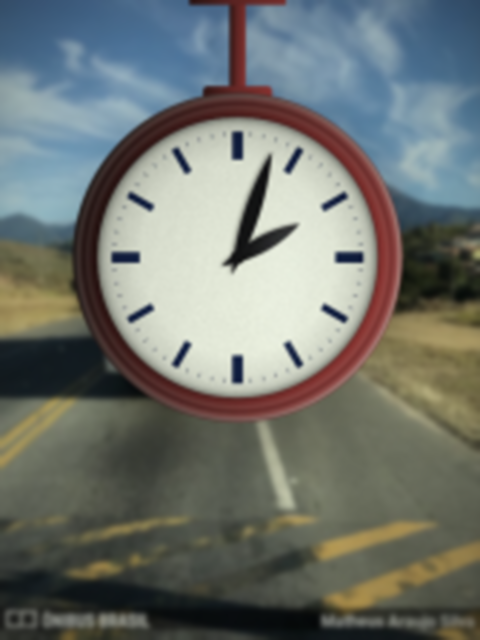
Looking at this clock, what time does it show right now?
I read 2:03
